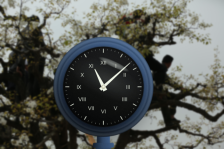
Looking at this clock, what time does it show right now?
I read 11:08
